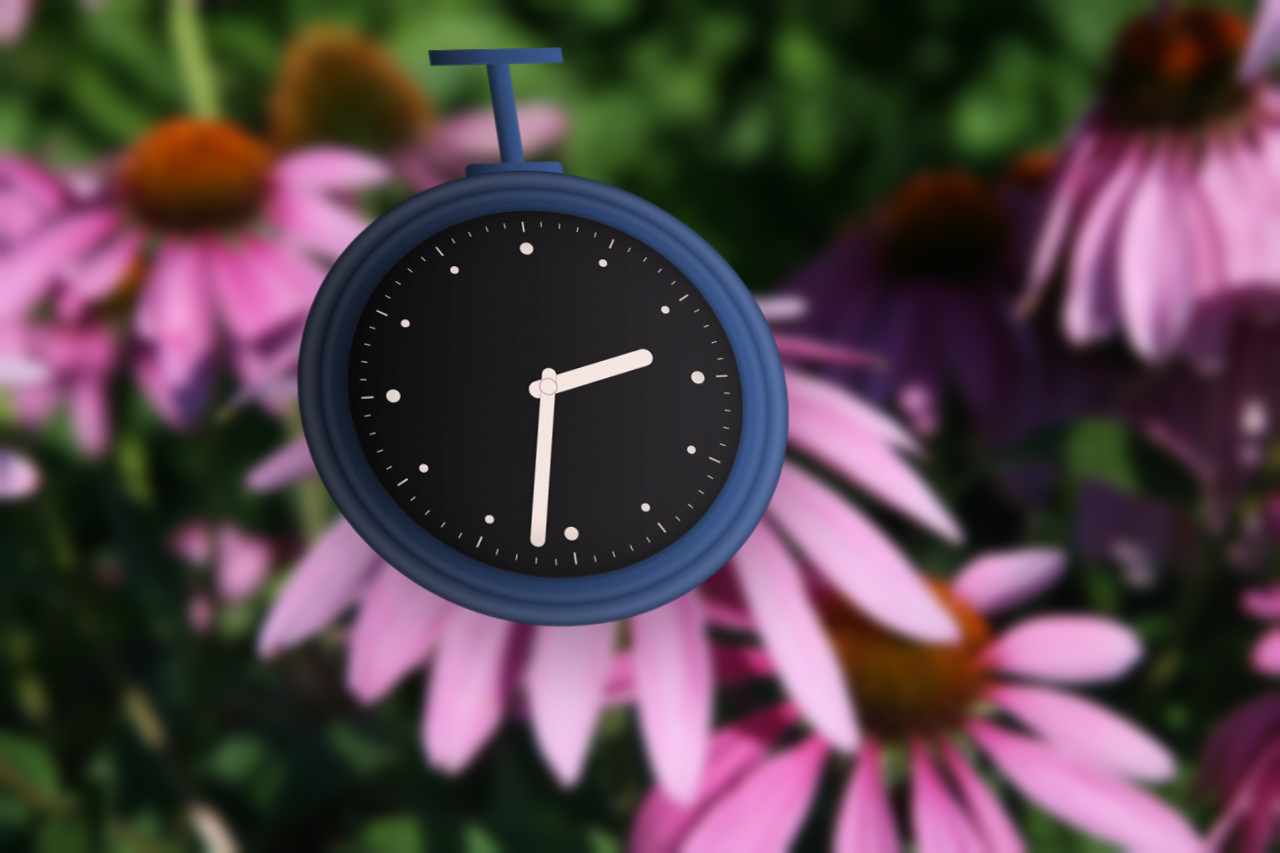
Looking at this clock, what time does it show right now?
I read 2:32
